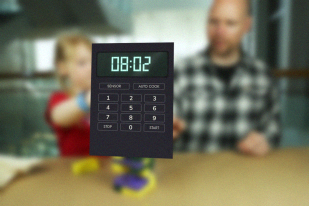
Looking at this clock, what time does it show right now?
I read 8:02
